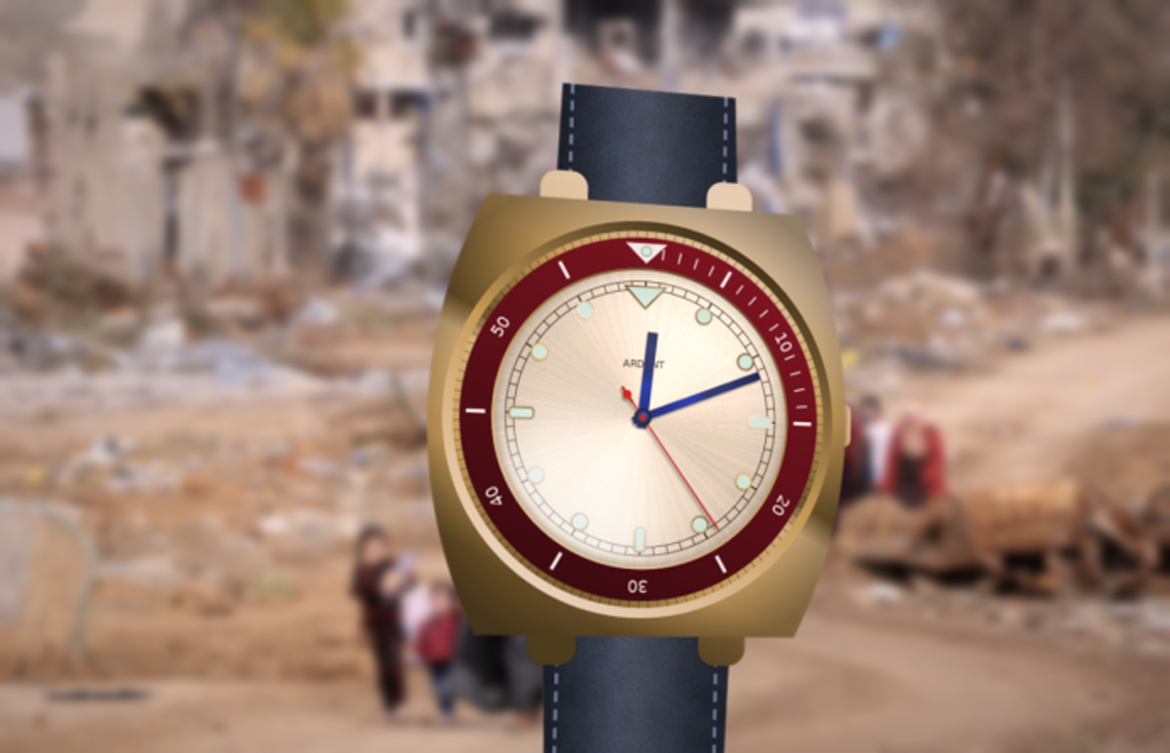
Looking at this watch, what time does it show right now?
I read 12:11:24
